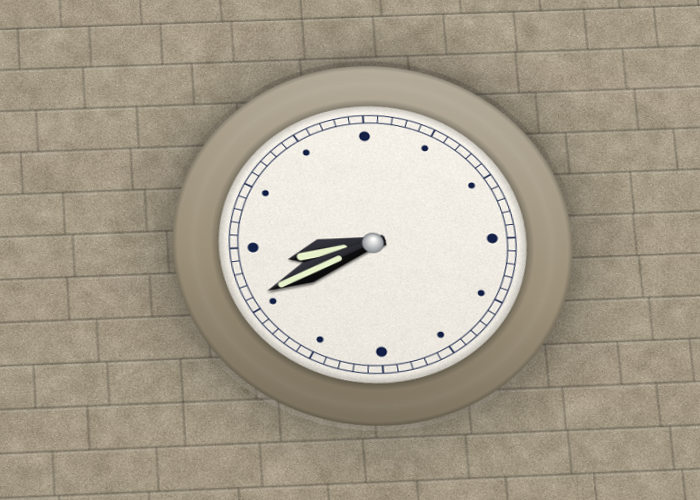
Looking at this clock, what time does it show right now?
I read 8:41
